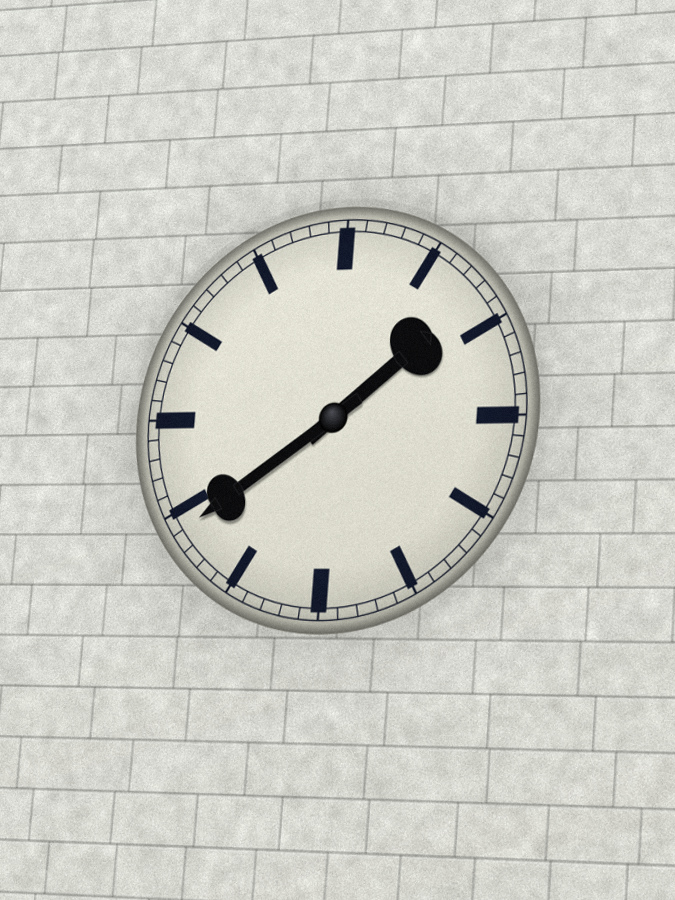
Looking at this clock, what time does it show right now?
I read 1:39
